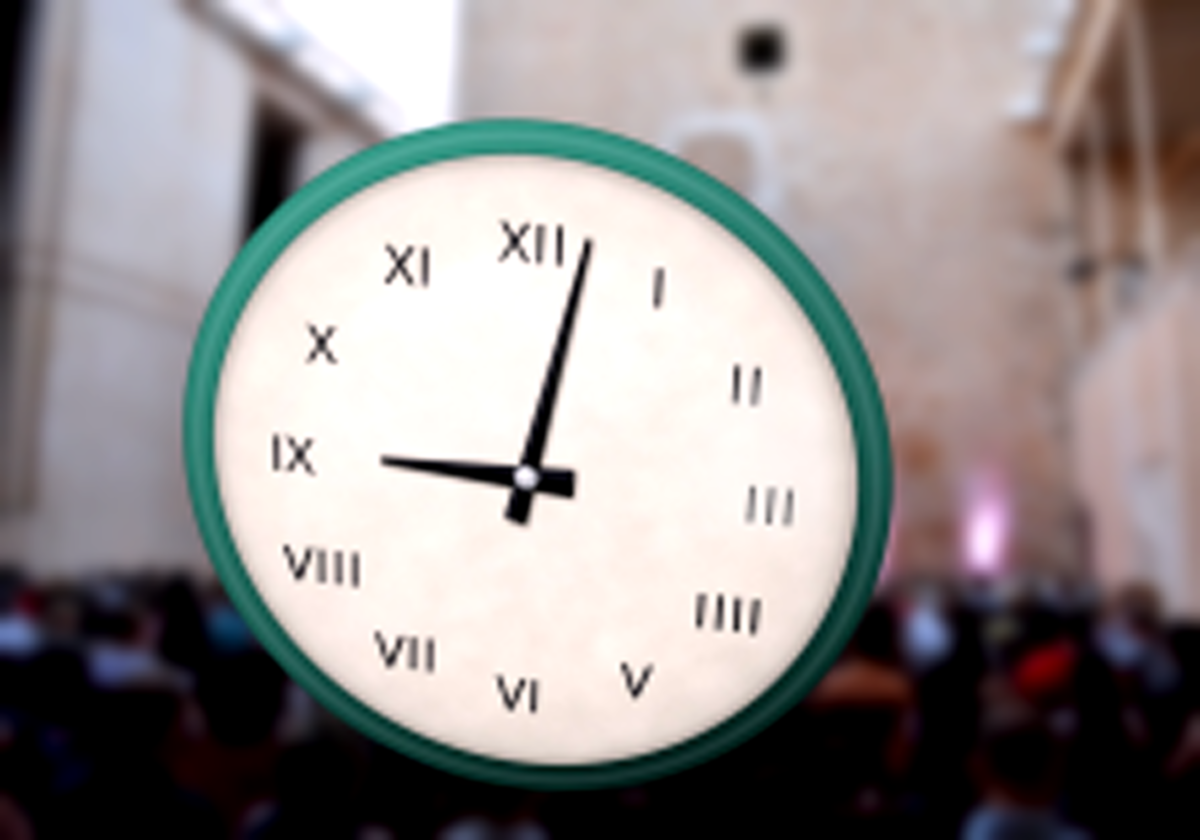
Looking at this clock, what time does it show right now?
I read 9:02
